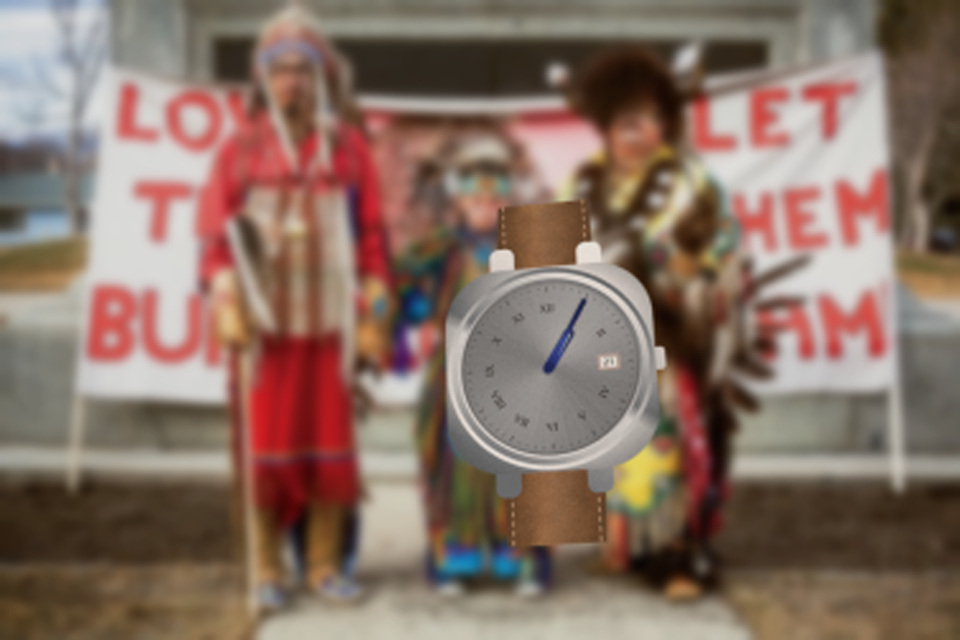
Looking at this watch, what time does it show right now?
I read 1:05
